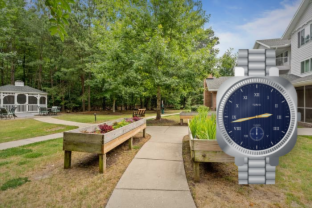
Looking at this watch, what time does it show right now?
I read 2:43
